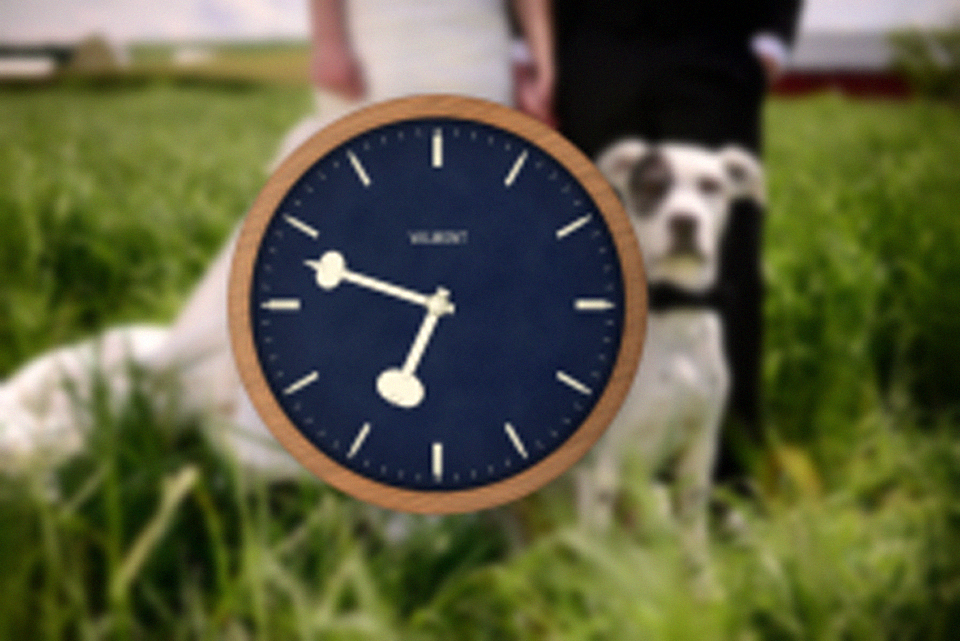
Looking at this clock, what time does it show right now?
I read 6:48
